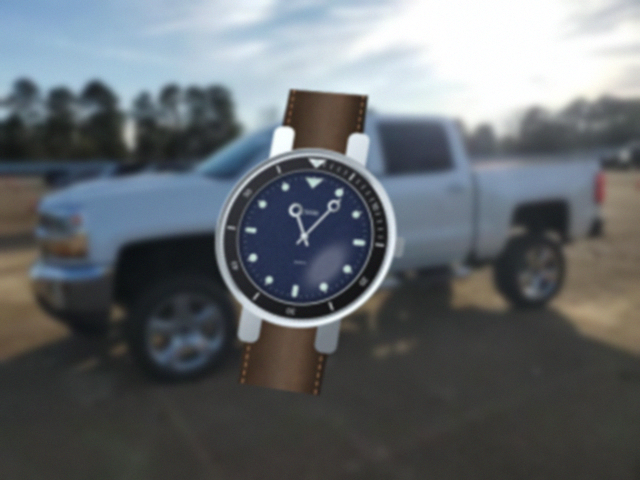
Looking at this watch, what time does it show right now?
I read 11:06
